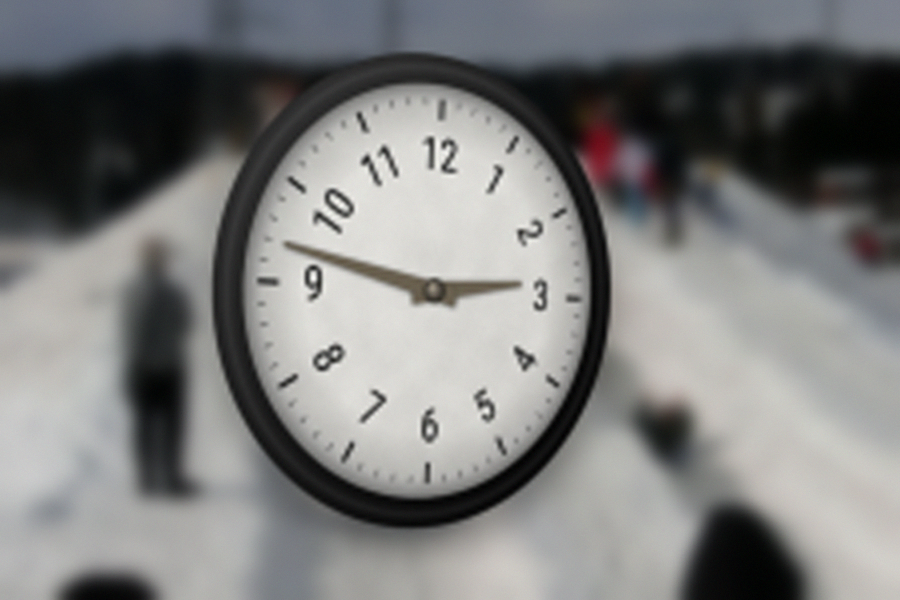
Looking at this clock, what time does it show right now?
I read 2:47
